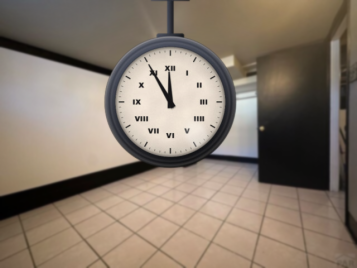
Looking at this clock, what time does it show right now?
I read 11:55
